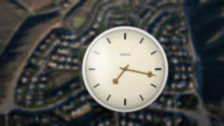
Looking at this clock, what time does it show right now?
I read 7:17
